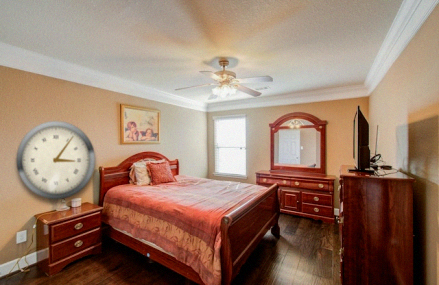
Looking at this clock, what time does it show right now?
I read 3:06
